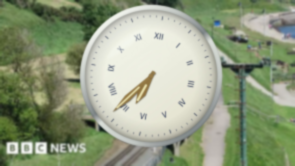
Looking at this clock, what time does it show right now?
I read 6:36
